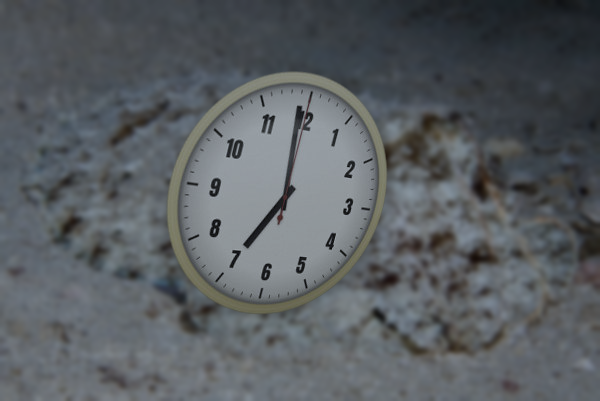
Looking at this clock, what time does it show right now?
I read 6:59:00
